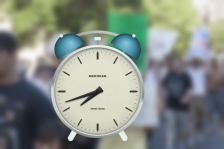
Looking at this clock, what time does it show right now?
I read 7:42
